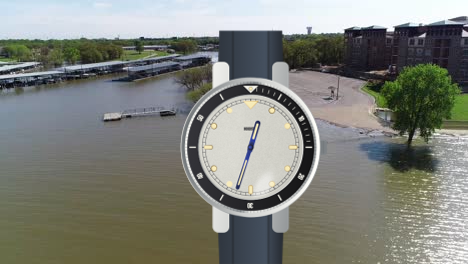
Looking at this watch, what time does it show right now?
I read 12:33
